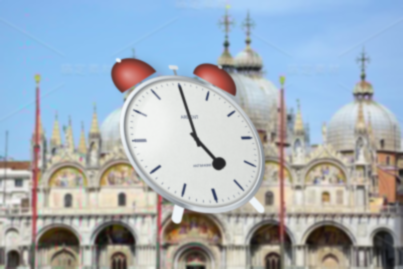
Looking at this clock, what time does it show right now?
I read 5:00
